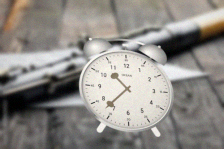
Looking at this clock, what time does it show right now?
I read 10:37
